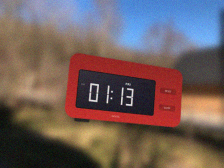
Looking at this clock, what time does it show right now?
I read 1:13
